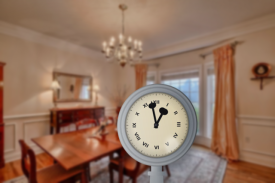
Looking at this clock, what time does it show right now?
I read 12:58
